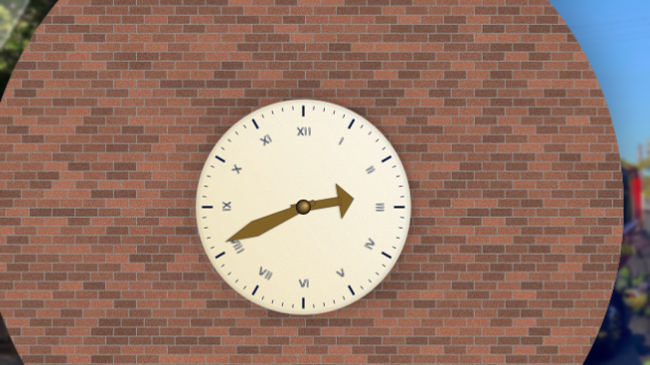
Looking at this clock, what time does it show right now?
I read 2:41
